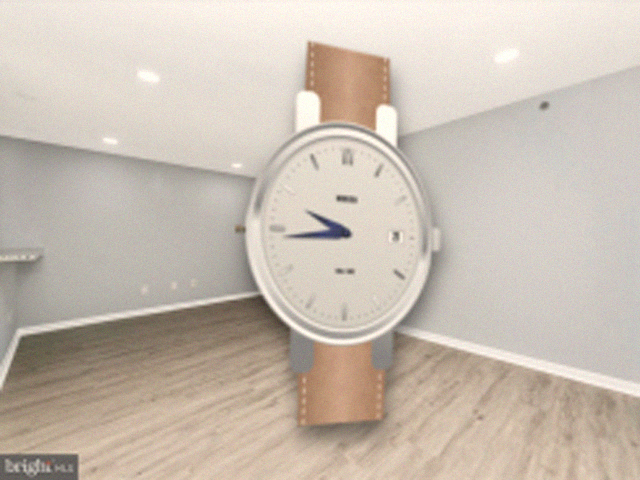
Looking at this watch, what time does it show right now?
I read 9:44
